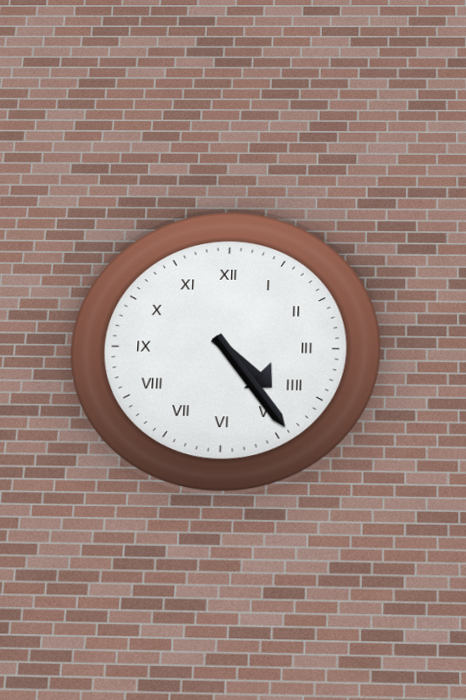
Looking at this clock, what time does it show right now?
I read 4:24
